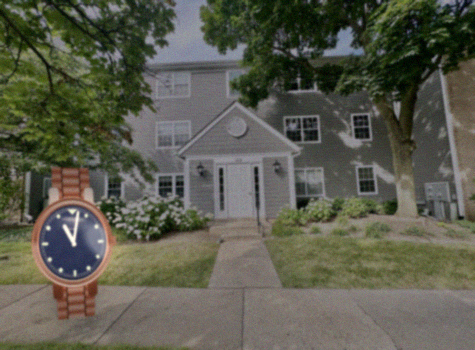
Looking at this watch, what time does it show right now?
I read 11:02
